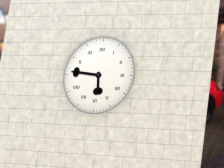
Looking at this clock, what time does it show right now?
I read 5:46
